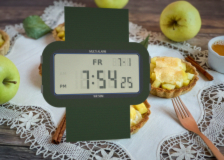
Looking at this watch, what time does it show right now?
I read 7:54:25
